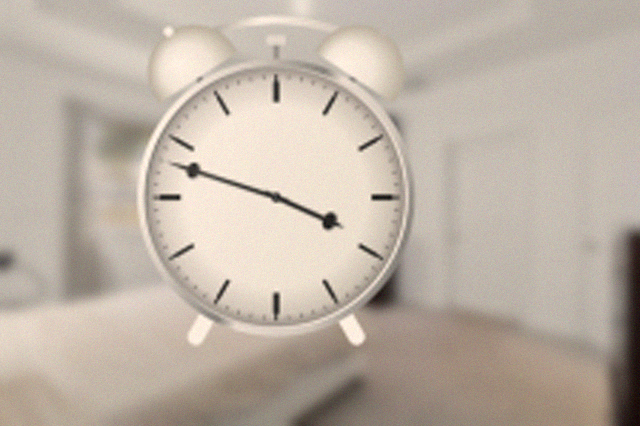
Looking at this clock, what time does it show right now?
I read 3:48
